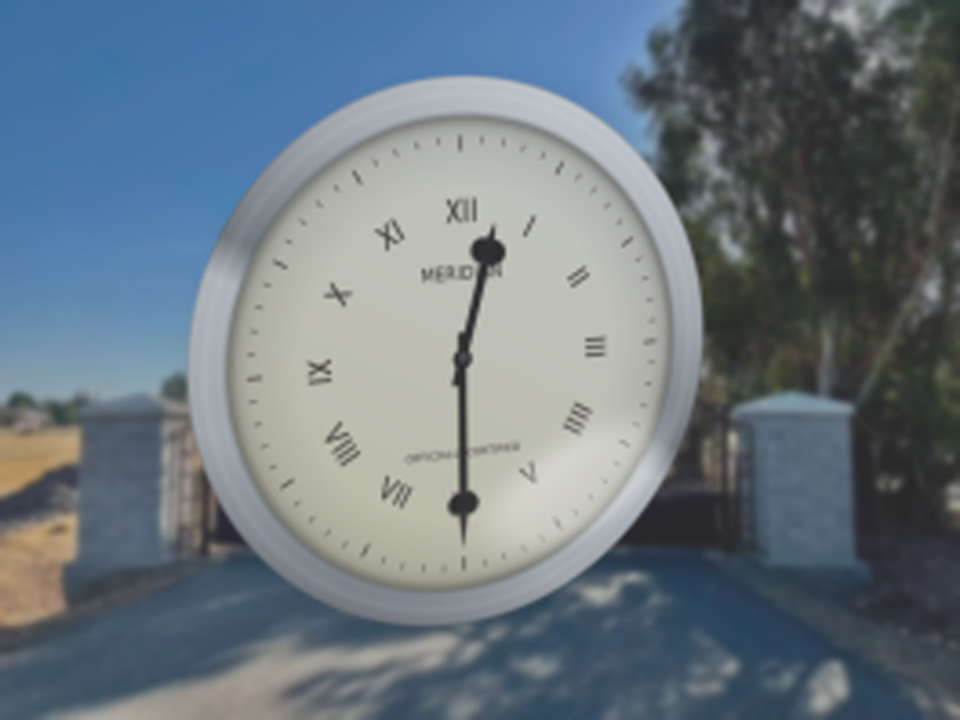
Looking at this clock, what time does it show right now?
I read 12:30
